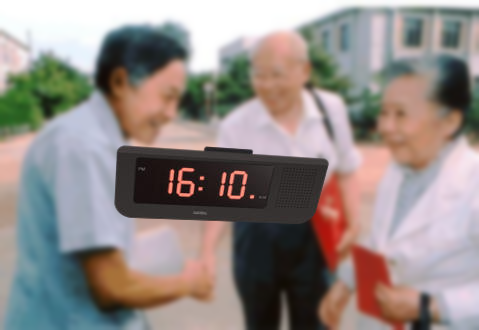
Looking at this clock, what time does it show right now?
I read 16:10
